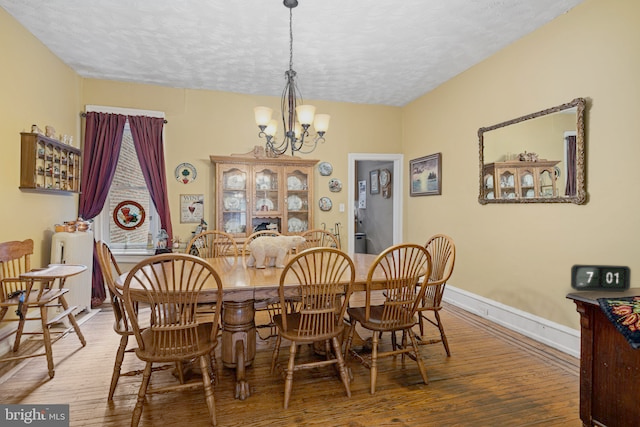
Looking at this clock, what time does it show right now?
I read 7:01
